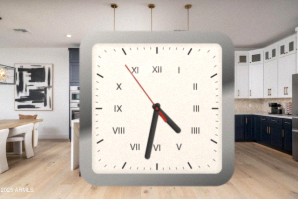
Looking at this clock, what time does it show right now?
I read 4:31:54
